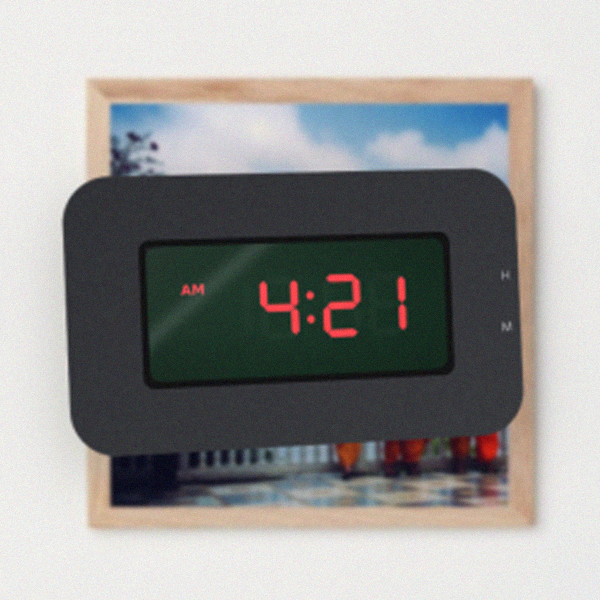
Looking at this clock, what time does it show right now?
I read 4:21
